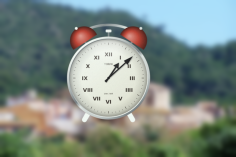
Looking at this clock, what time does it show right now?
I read 1:08
